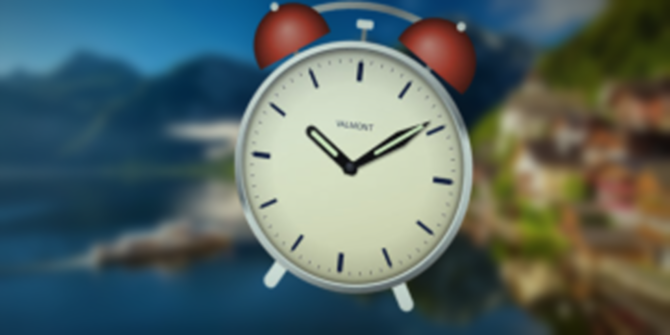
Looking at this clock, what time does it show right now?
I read 10:09
